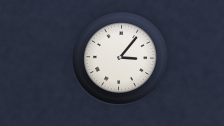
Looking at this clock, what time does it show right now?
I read 3:06
